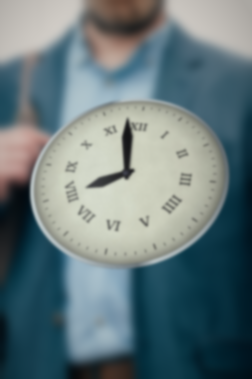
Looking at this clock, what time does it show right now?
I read 7:58
